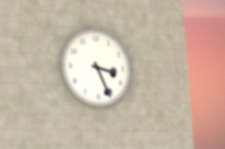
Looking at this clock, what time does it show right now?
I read 3:26
